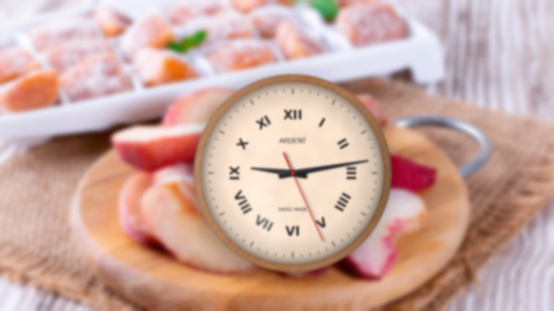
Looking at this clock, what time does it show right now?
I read 9:13:26
